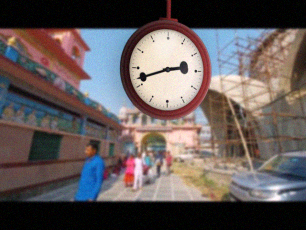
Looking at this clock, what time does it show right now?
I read 2:42
